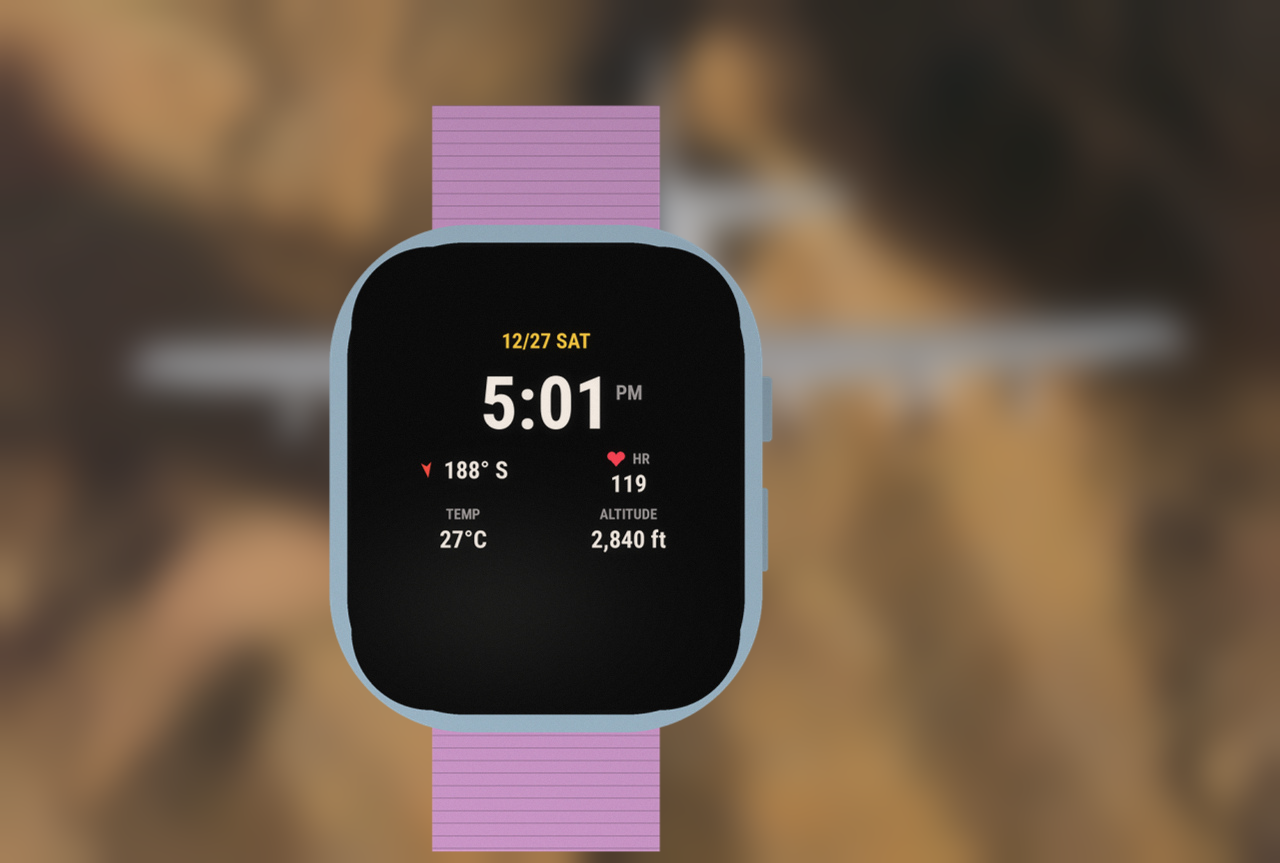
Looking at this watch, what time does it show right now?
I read 5:01
